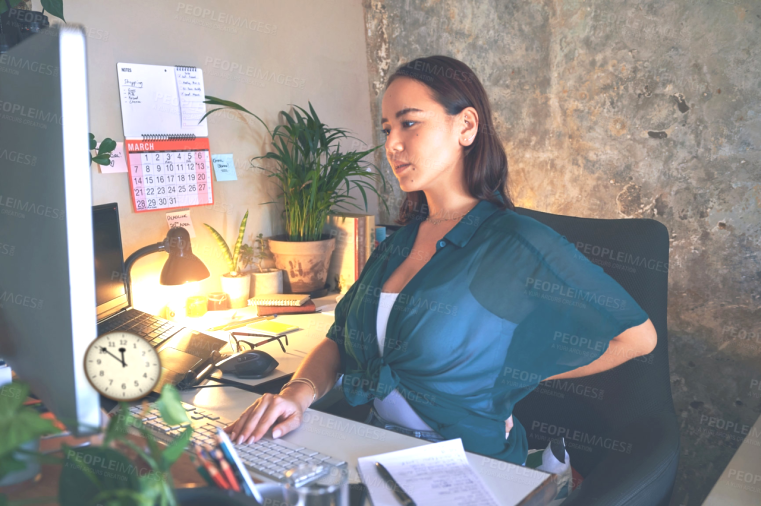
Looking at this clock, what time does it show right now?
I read 11:51
